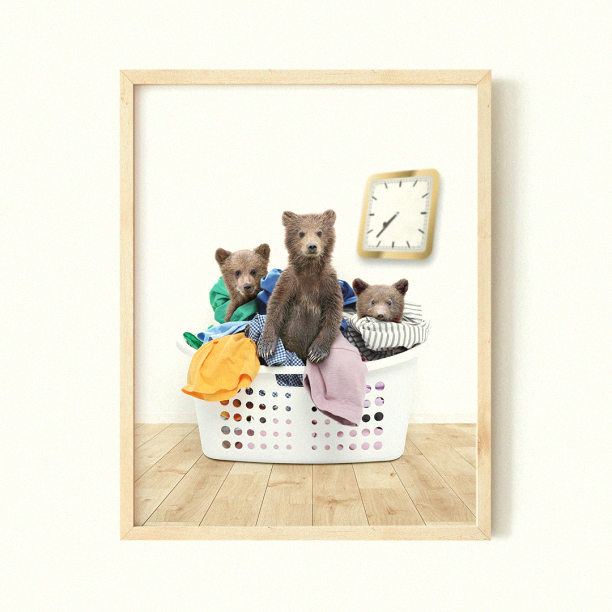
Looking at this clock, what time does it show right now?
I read 7:37
